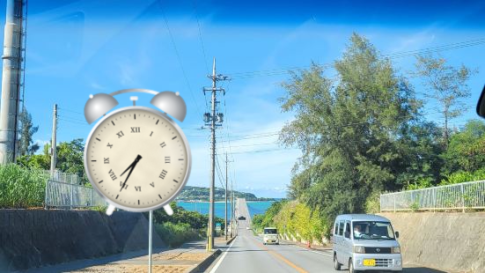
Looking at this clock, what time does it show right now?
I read 7:35
